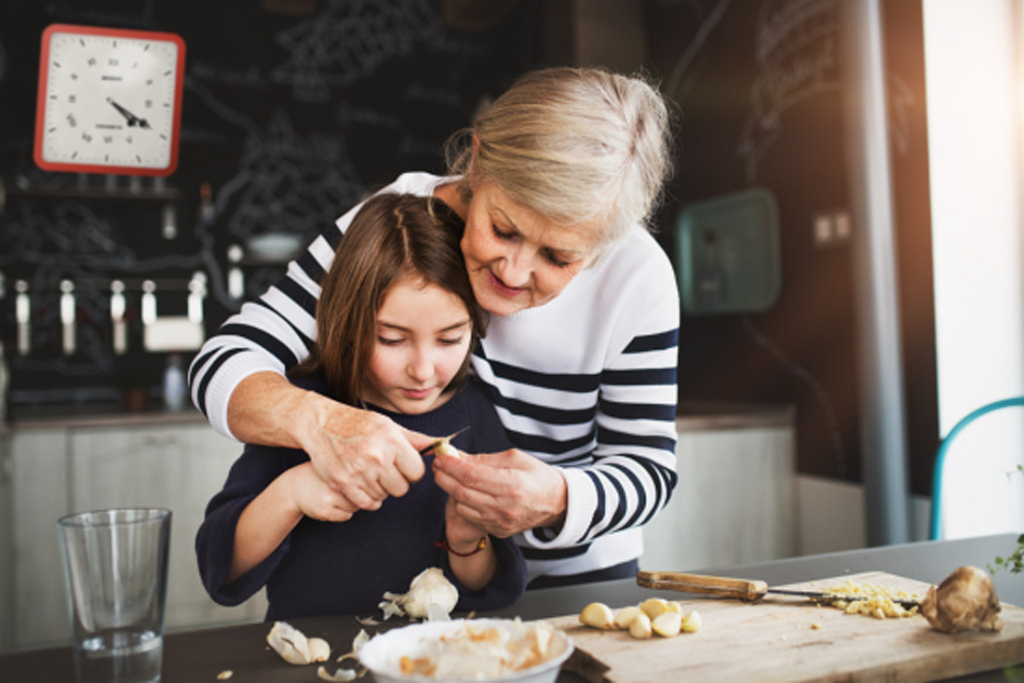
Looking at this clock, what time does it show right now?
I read 4:20
